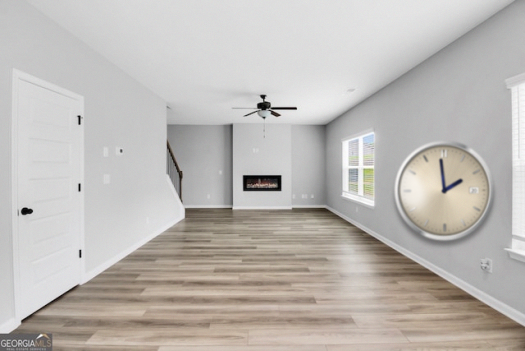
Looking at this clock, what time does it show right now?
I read 1:59
